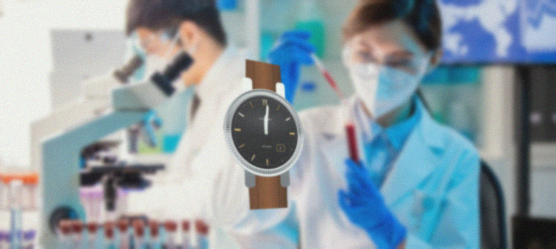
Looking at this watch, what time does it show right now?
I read 12:01
